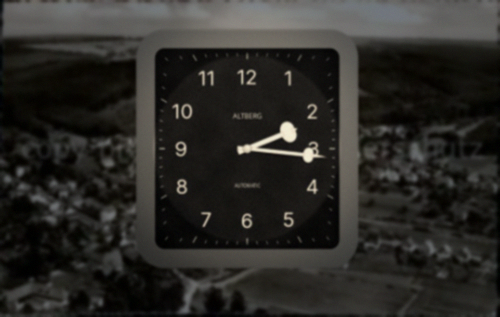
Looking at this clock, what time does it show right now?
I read 2:16
